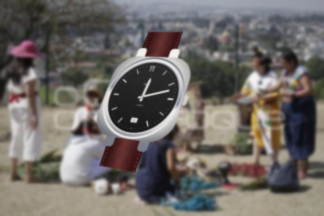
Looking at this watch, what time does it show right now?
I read 12:12
